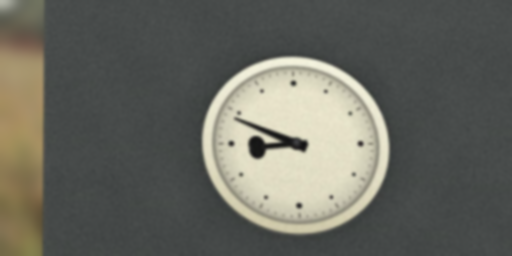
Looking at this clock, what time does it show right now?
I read 8:49
